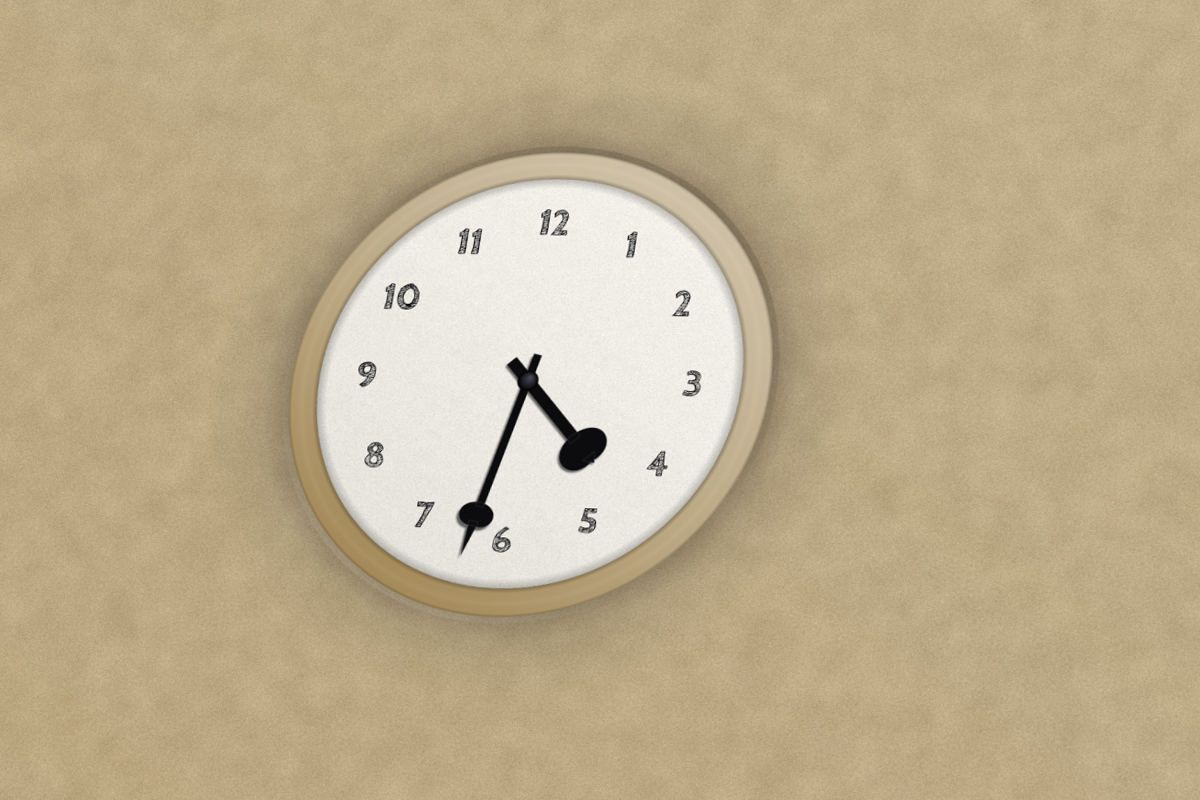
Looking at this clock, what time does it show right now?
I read 4:32
